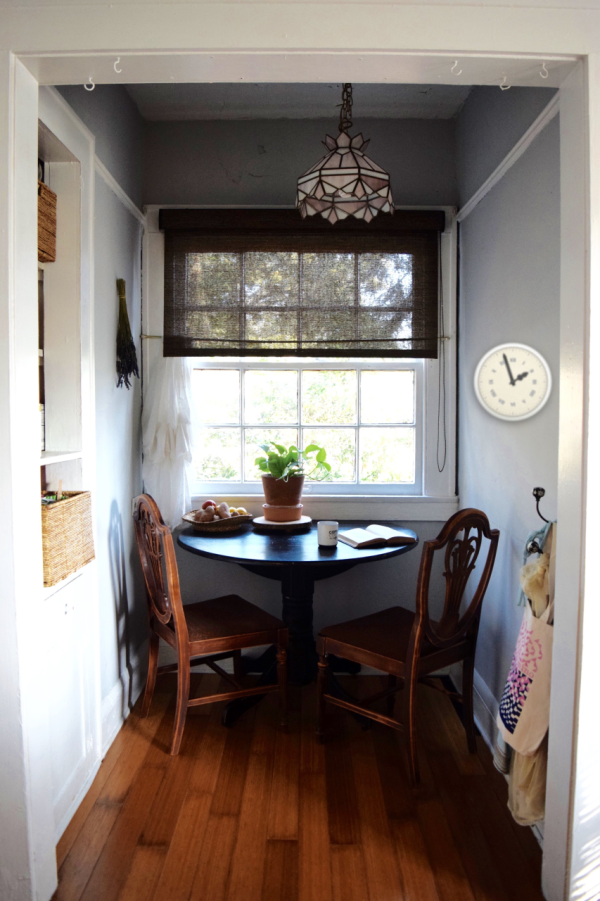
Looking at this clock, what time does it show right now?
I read 1:57
